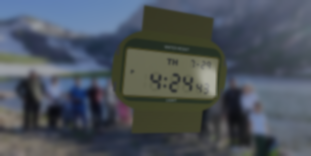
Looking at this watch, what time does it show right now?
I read 4:24:43
